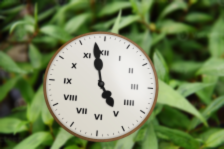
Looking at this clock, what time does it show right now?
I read 4:58
